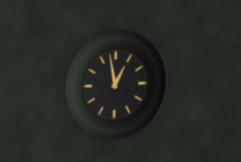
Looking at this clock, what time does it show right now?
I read 12:58
